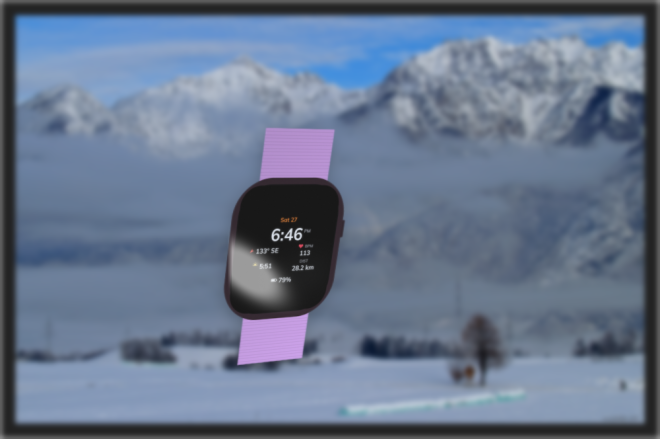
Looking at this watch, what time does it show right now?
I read 6:46
